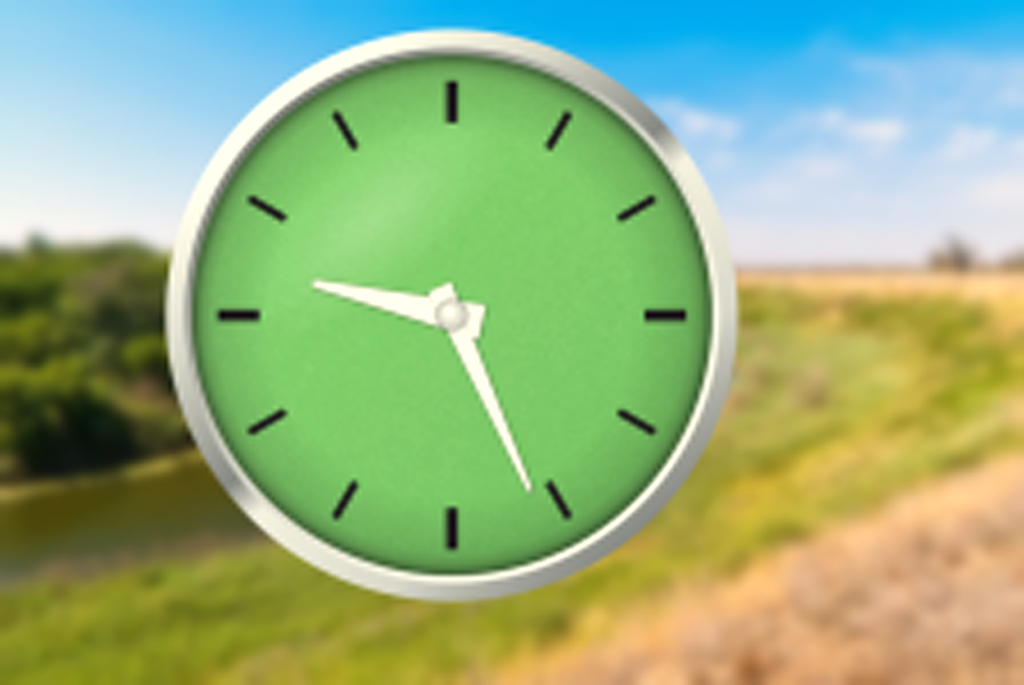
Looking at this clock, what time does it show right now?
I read 9:26
